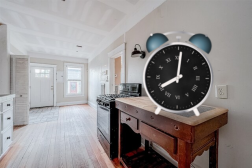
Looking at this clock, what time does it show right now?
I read 8:01
